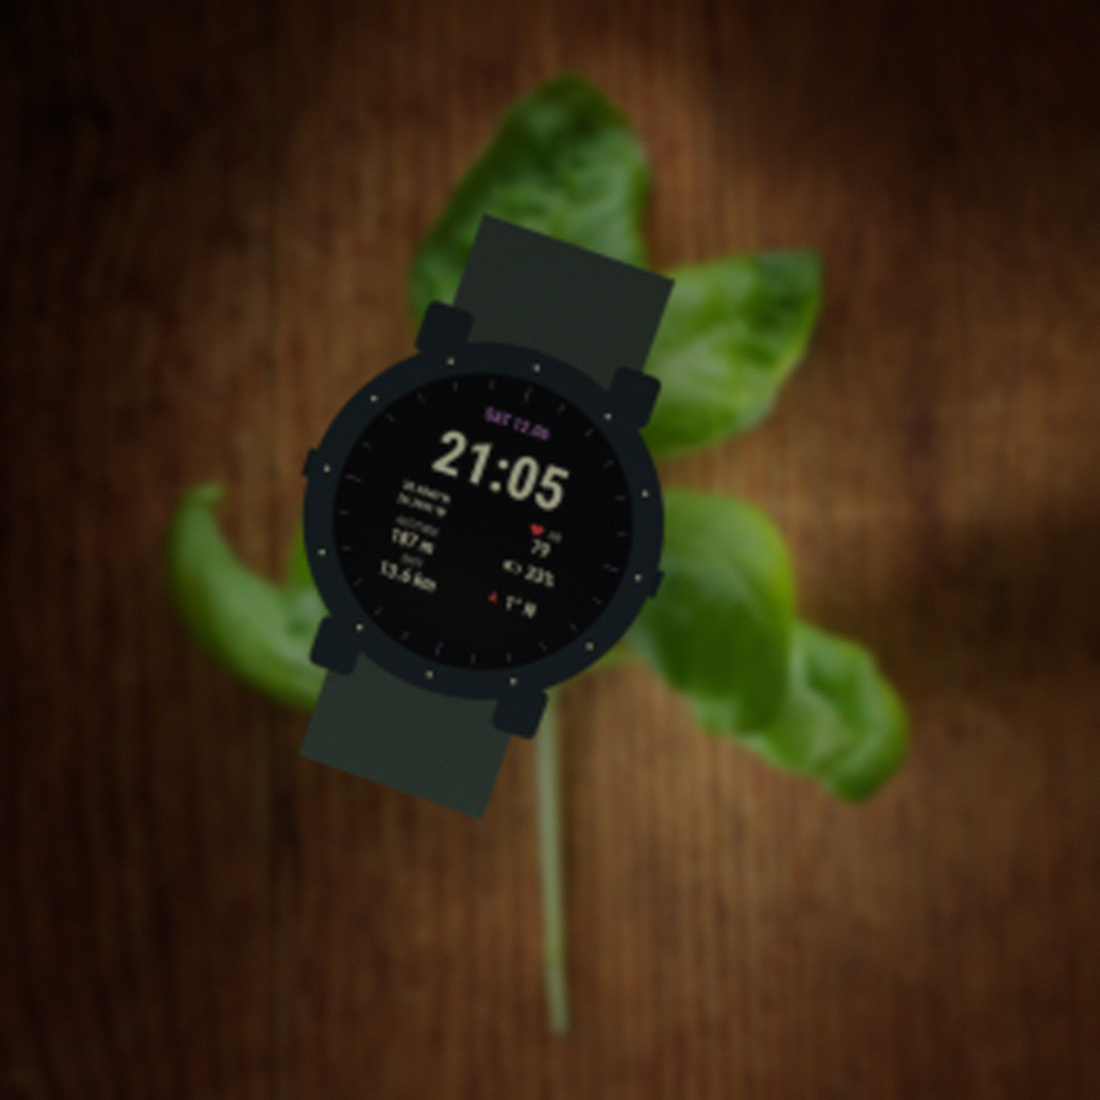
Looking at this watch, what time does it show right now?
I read 21:05
